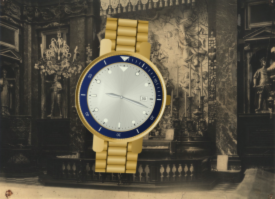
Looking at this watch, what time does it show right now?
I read 9:18
